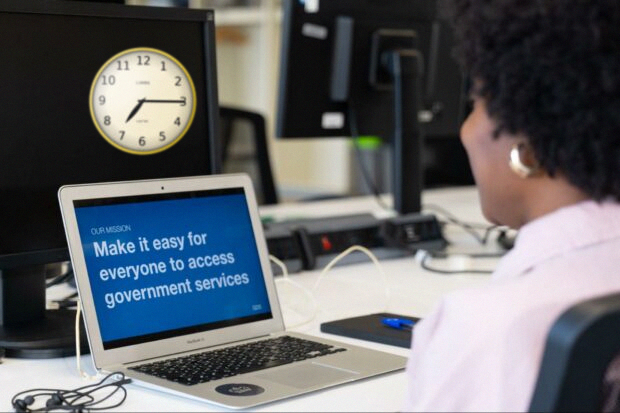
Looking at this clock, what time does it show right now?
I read 7:15
